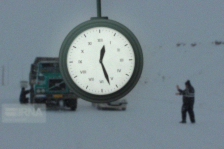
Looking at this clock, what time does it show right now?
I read 12:27
